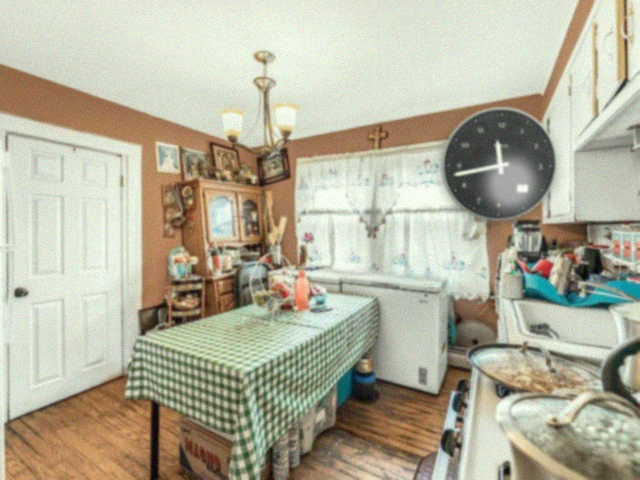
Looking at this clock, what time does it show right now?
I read 11:43
